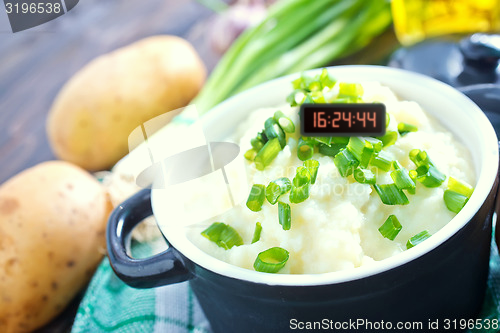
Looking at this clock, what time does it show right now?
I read 16:24:44
